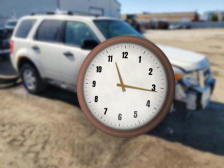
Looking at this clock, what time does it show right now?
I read 11:16
